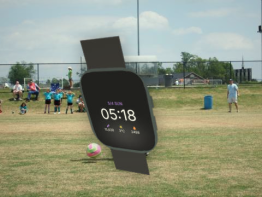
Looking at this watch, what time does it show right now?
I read 5:18
